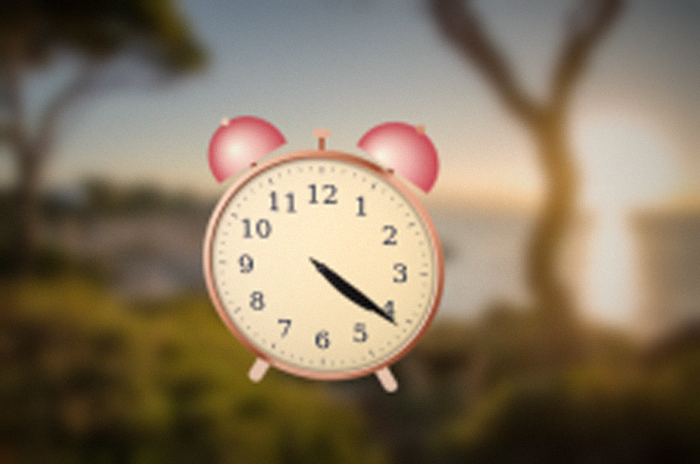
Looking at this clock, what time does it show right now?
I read 4:21
